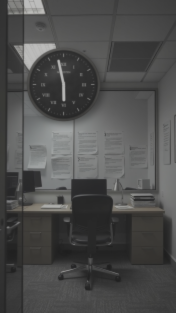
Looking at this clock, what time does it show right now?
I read 5:58
